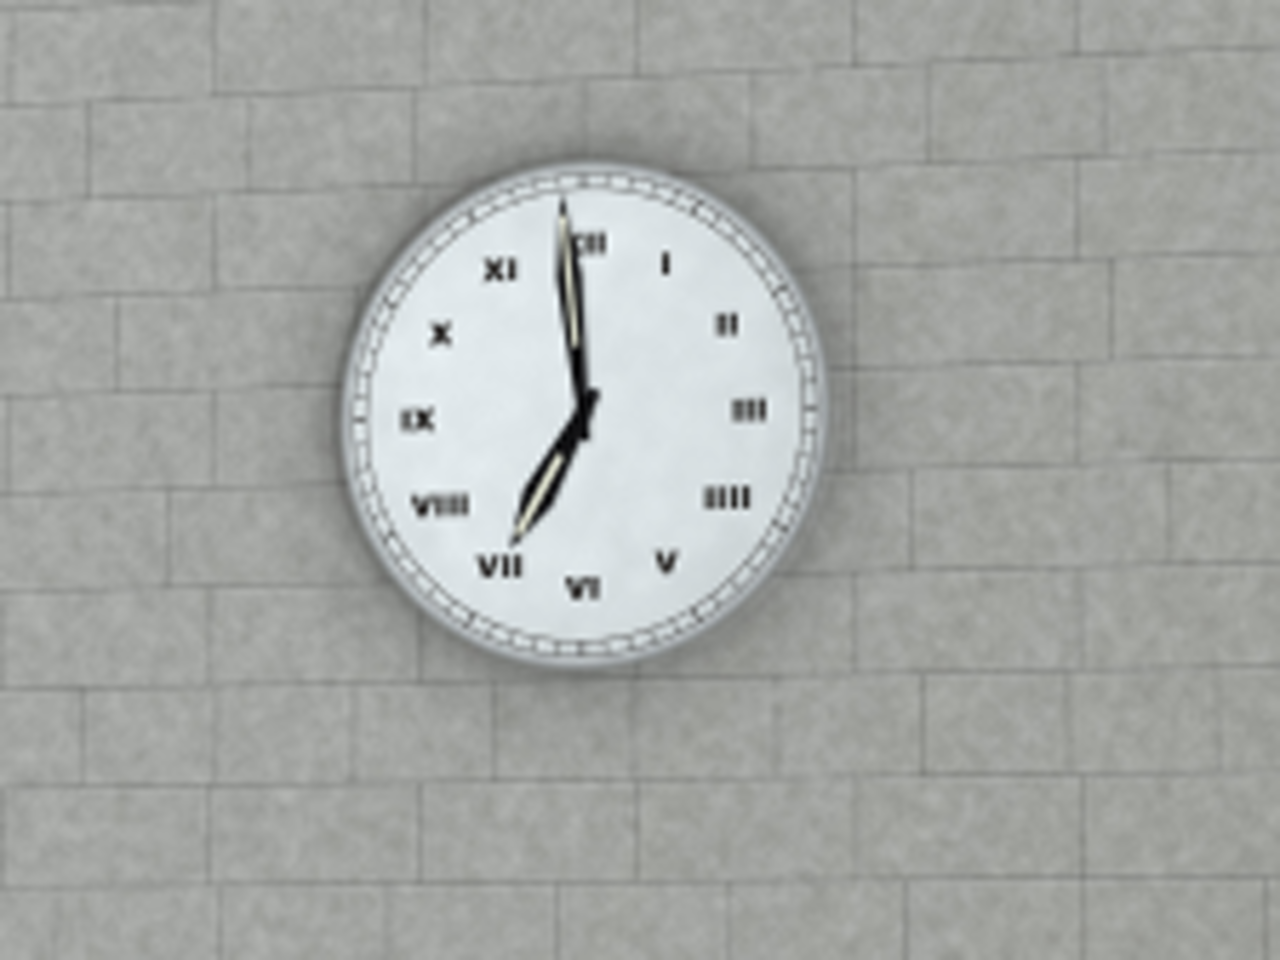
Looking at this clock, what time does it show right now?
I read 6:59
